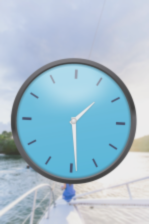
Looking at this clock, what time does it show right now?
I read 1:29
